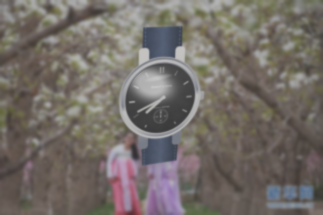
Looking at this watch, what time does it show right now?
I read 7:41
